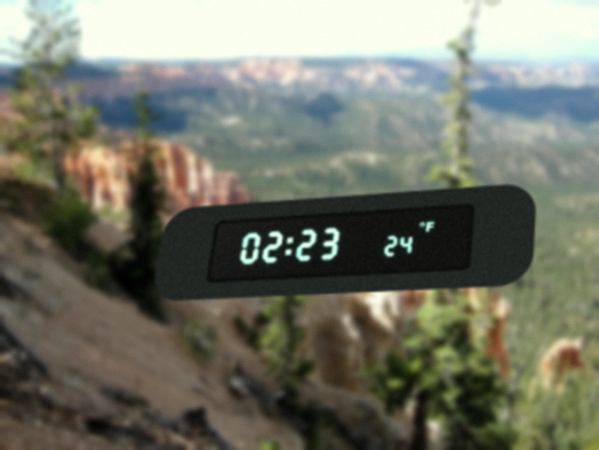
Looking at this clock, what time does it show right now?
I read 2:23
